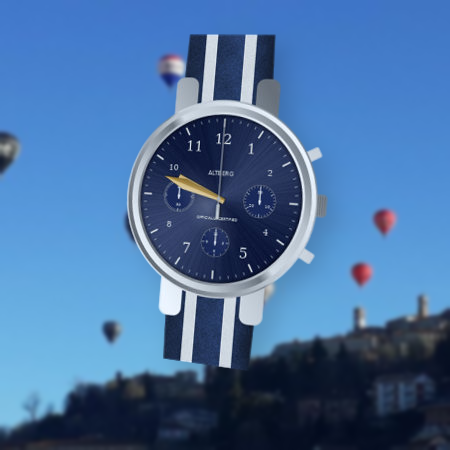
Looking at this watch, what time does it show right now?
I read 9:48
